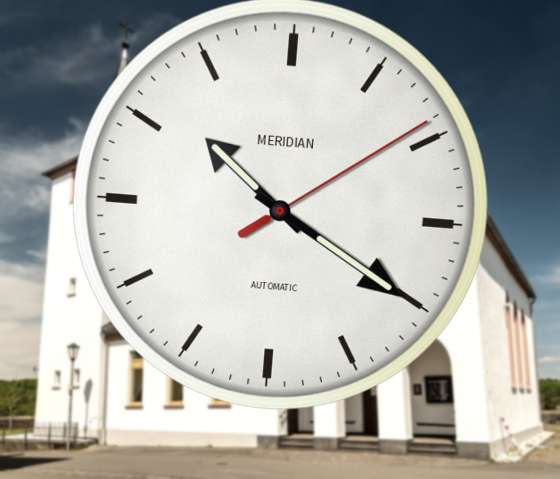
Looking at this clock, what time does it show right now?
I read 10:20:09
